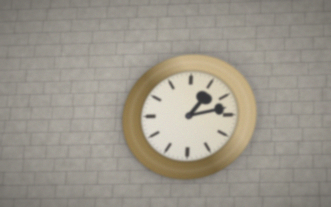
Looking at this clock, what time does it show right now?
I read 1:13
